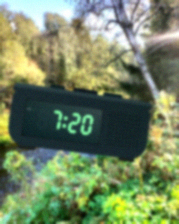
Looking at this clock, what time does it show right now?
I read 7:20
